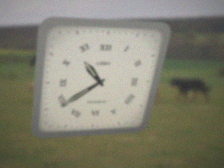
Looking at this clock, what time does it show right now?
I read 10:39
